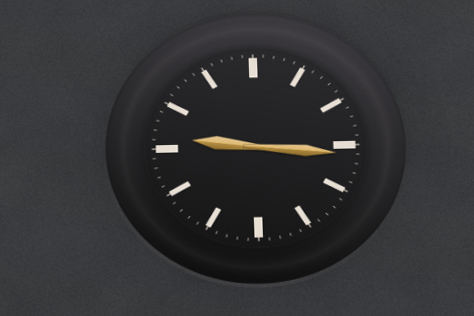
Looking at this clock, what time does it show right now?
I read 9:16
